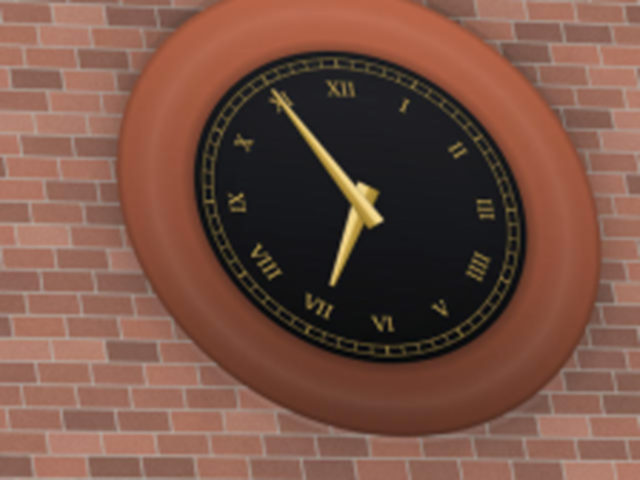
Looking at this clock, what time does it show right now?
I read 6:55
